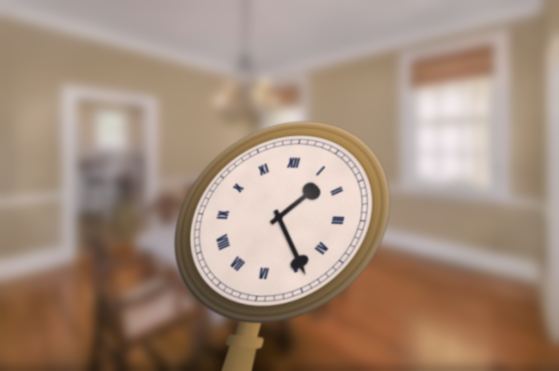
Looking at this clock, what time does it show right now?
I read 1:24
